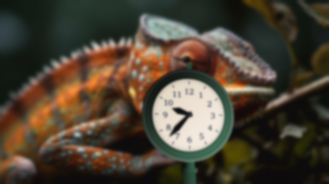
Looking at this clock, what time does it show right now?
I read 9:37
